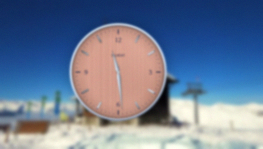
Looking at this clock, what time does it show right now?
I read 11:29
